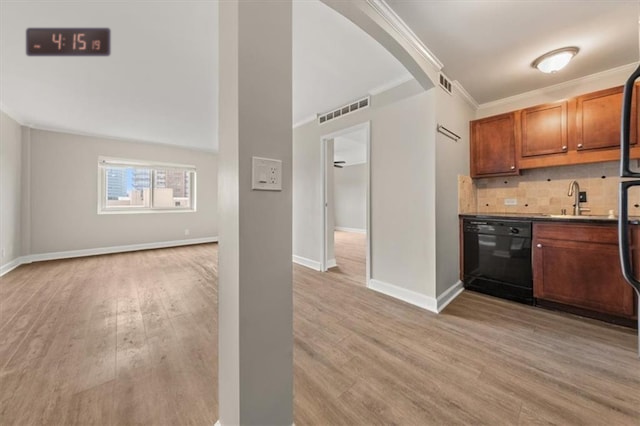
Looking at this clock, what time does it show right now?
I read 4:15
